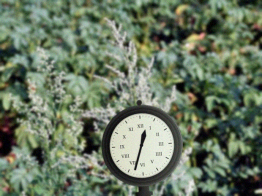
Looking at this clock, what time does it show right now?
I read 12:33
